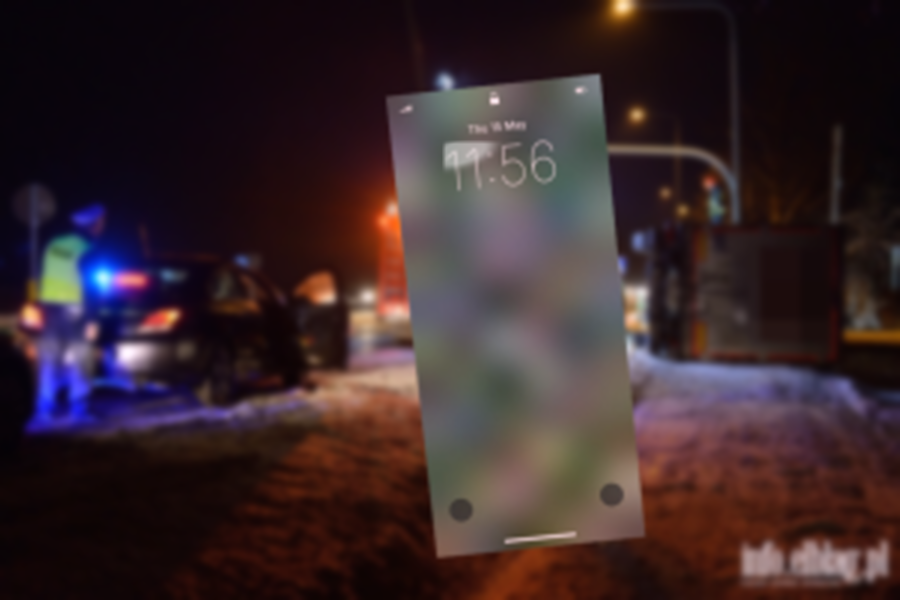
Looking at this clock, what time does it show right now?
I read 11:56
